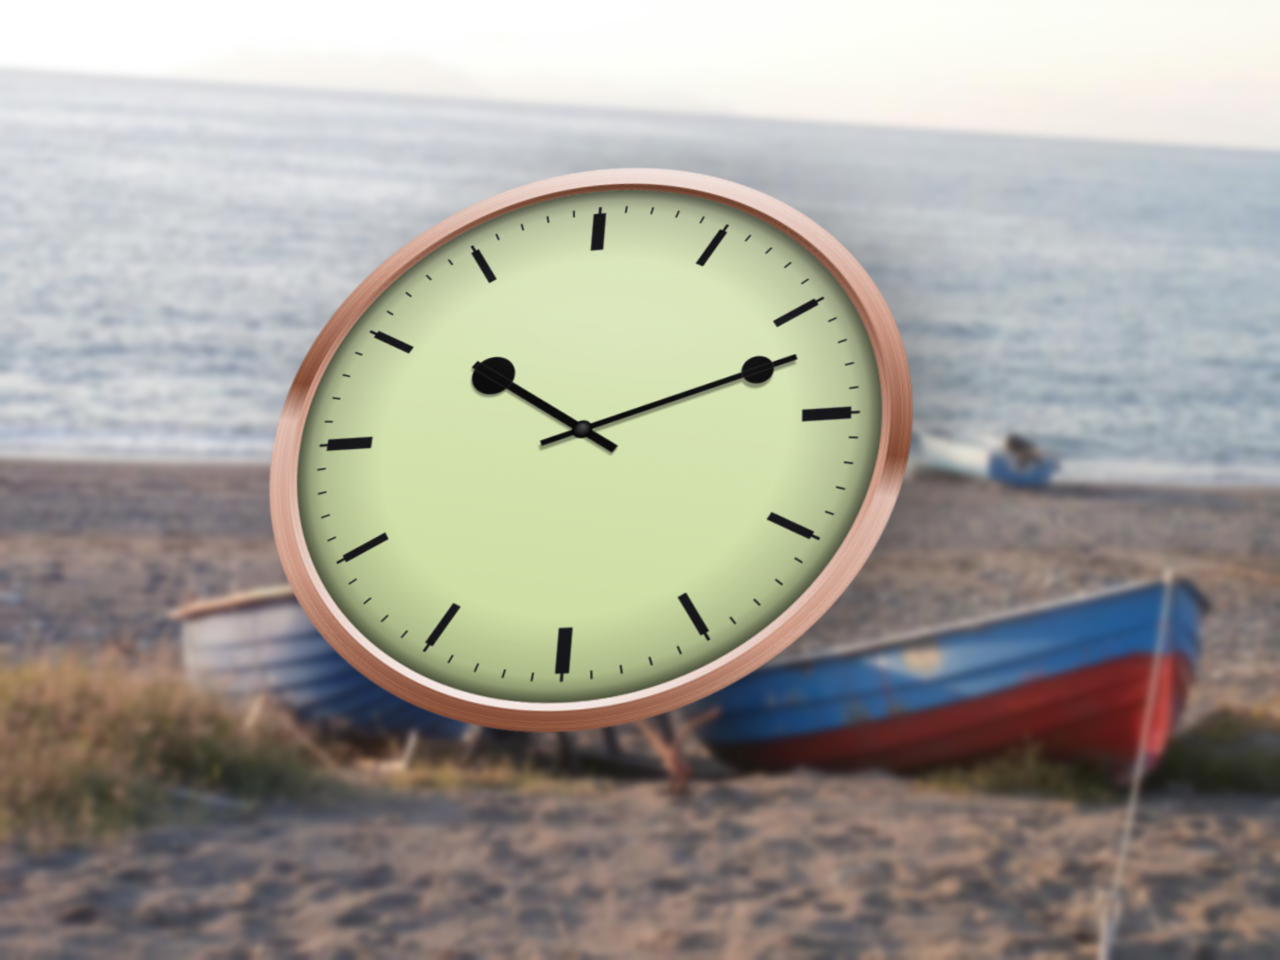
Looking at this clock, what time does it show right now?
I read 10:12
